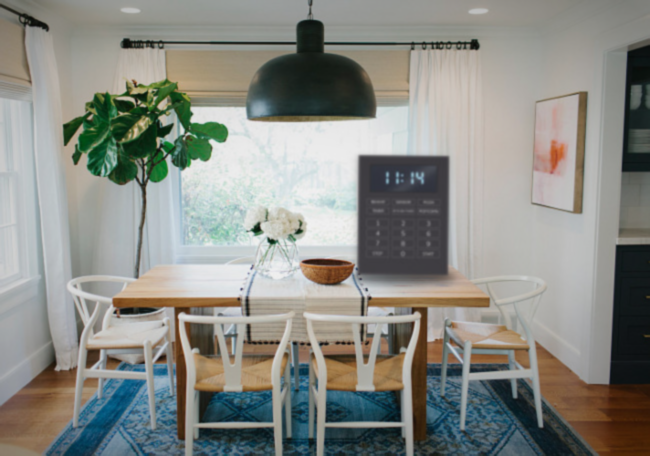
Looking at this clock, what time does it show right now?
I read 11:14
